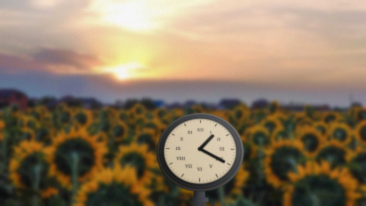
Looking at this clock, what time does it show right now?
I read 1:20
